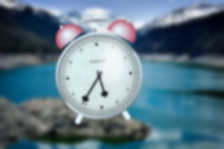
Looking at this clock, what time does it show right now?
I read 5:36
